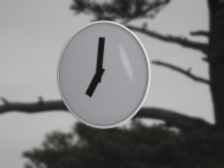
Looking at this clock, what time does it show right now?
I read 7:01
